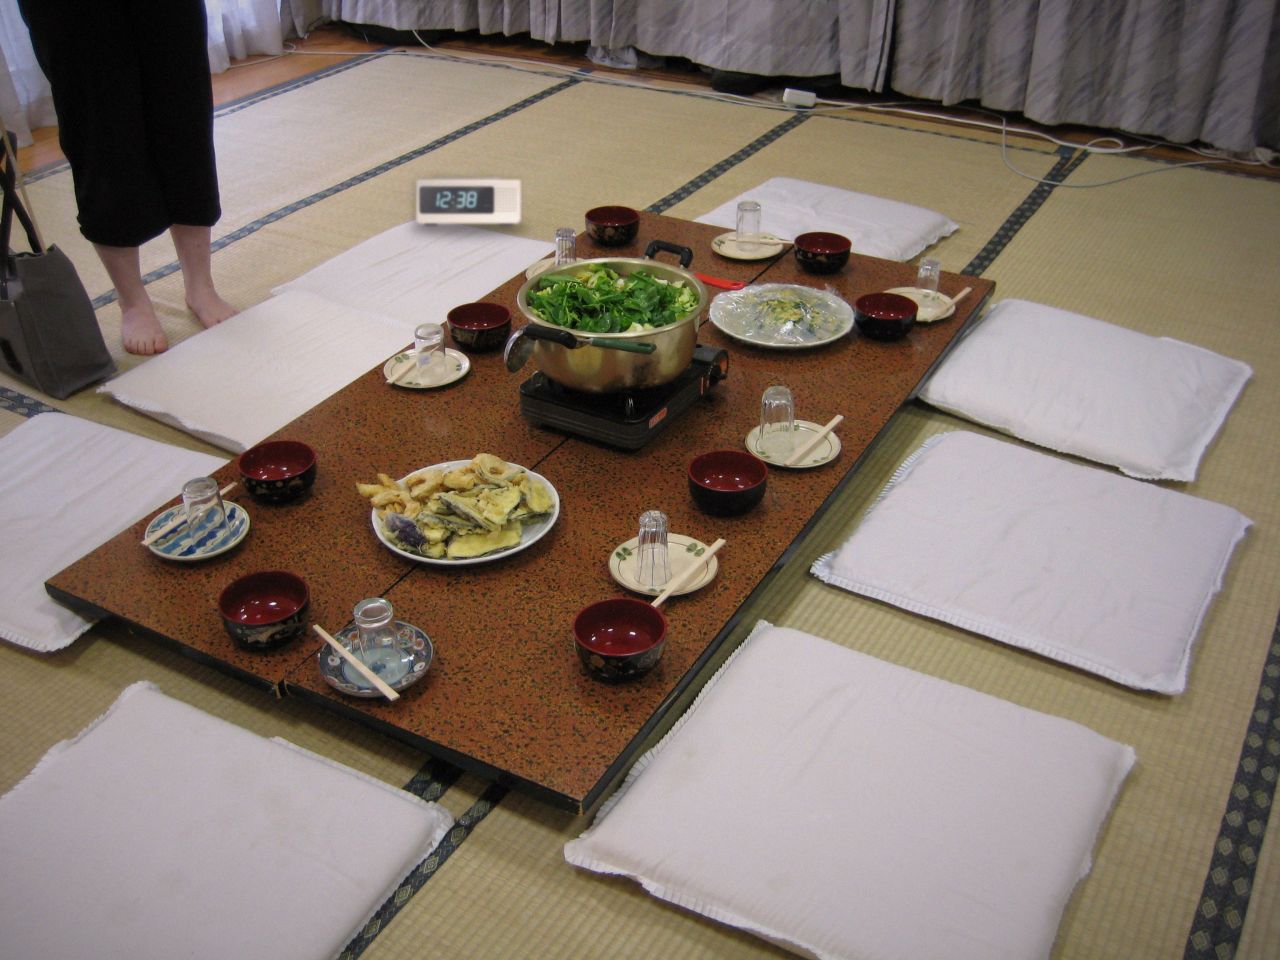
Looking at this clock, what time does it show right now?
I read 12:38
